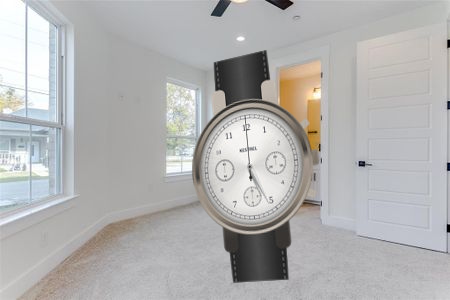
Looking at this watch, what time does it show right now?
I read 5:26
